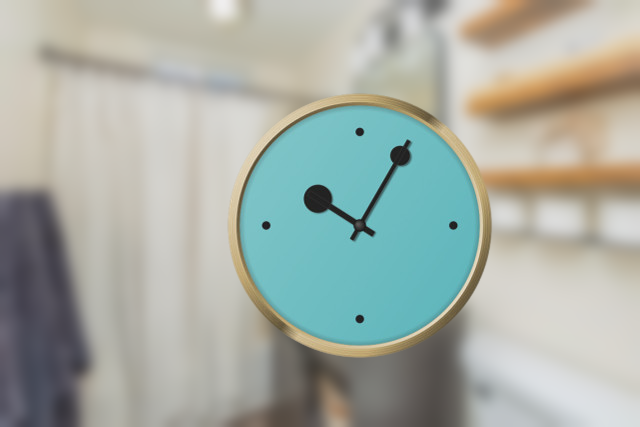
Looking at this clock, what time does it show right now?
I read 10:05
